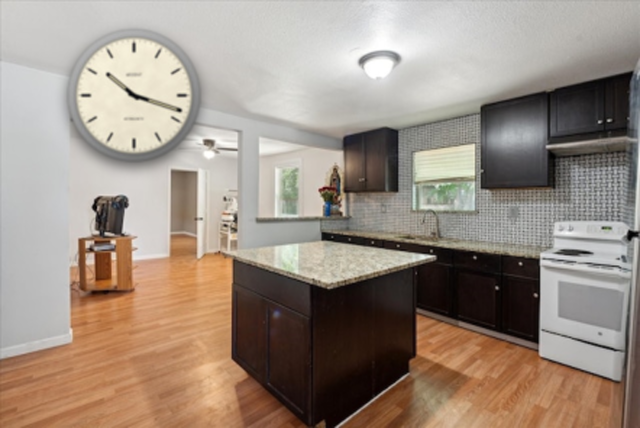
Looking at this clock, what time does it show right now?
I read 10:18
